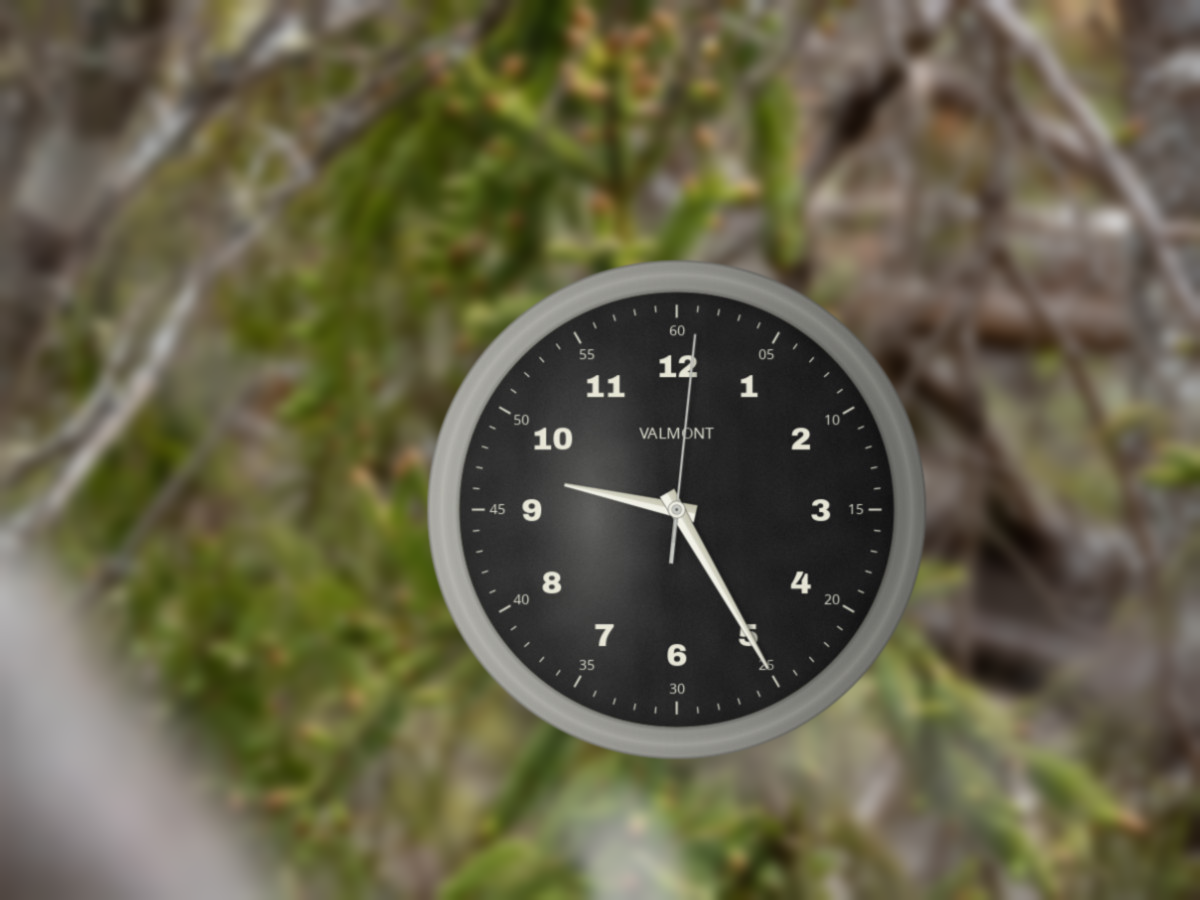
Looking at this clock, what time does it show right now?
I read 9:25:01
